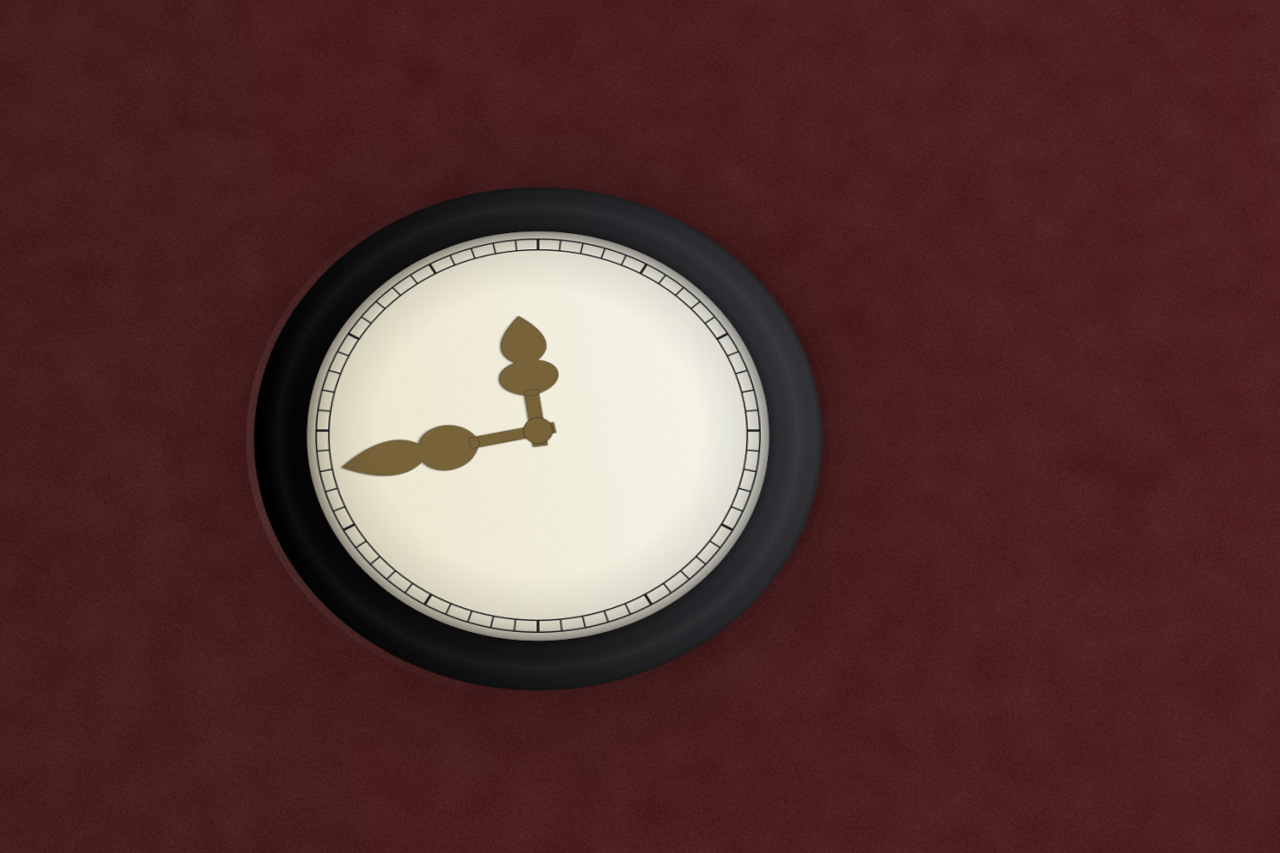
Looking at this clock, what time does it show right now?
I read 11:43
